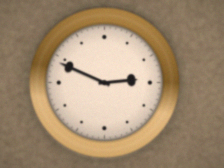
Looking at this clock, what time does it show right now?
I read 2:49
